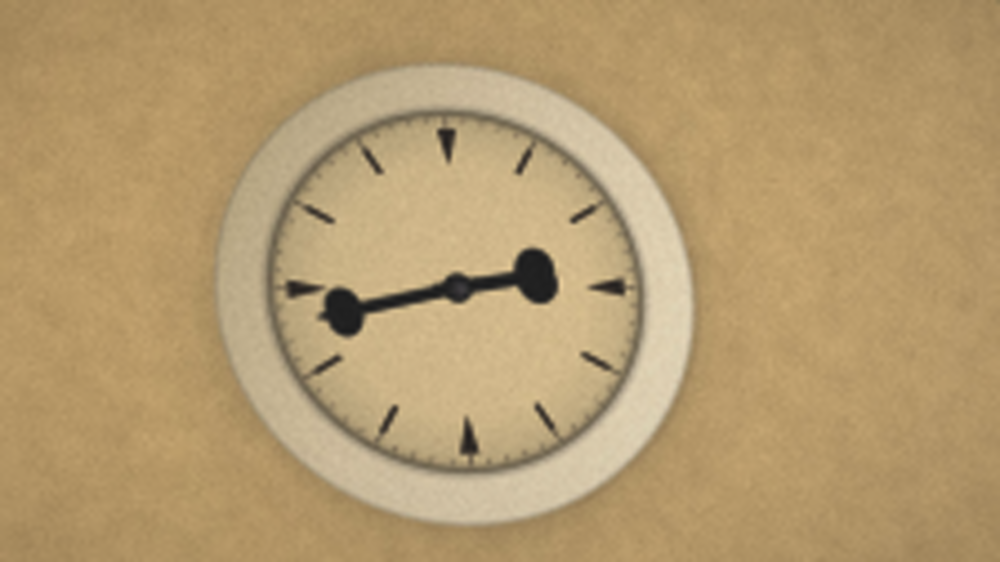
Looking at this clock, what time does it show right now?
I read 2:43
